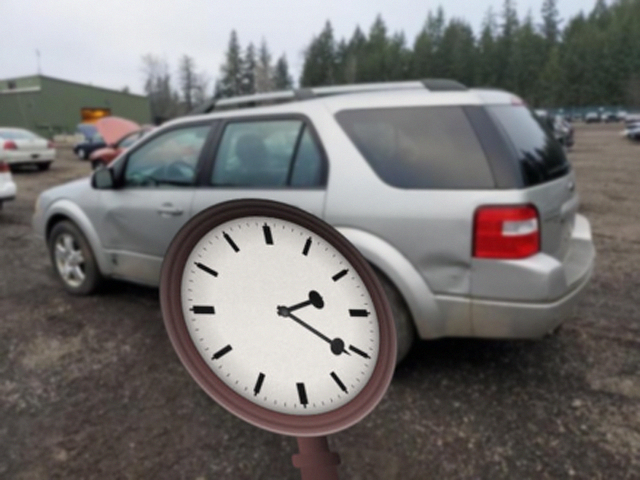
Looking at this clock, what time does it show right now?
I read 2:21
